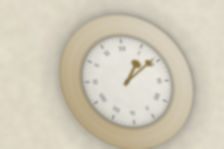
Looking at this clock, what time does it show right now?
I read 1:09
